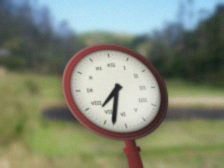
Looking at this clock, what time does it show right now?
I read 7:33
